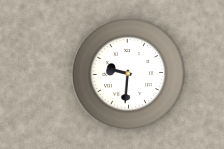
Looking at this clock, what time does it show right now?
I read 9:31
